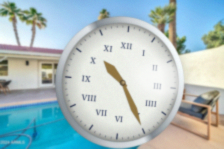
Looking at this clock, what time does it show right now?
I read 10:25
